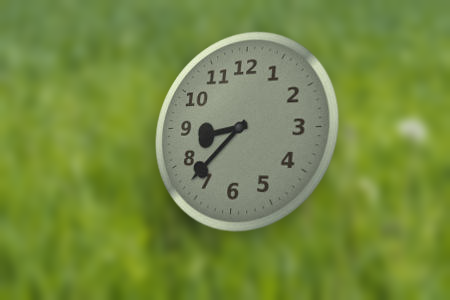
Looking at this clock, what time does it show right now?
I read 8:37
